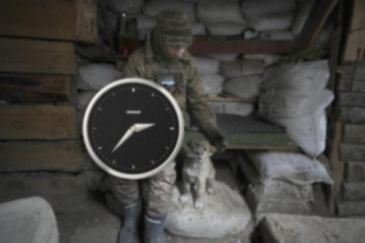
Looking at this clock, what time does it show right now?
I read 2:37
